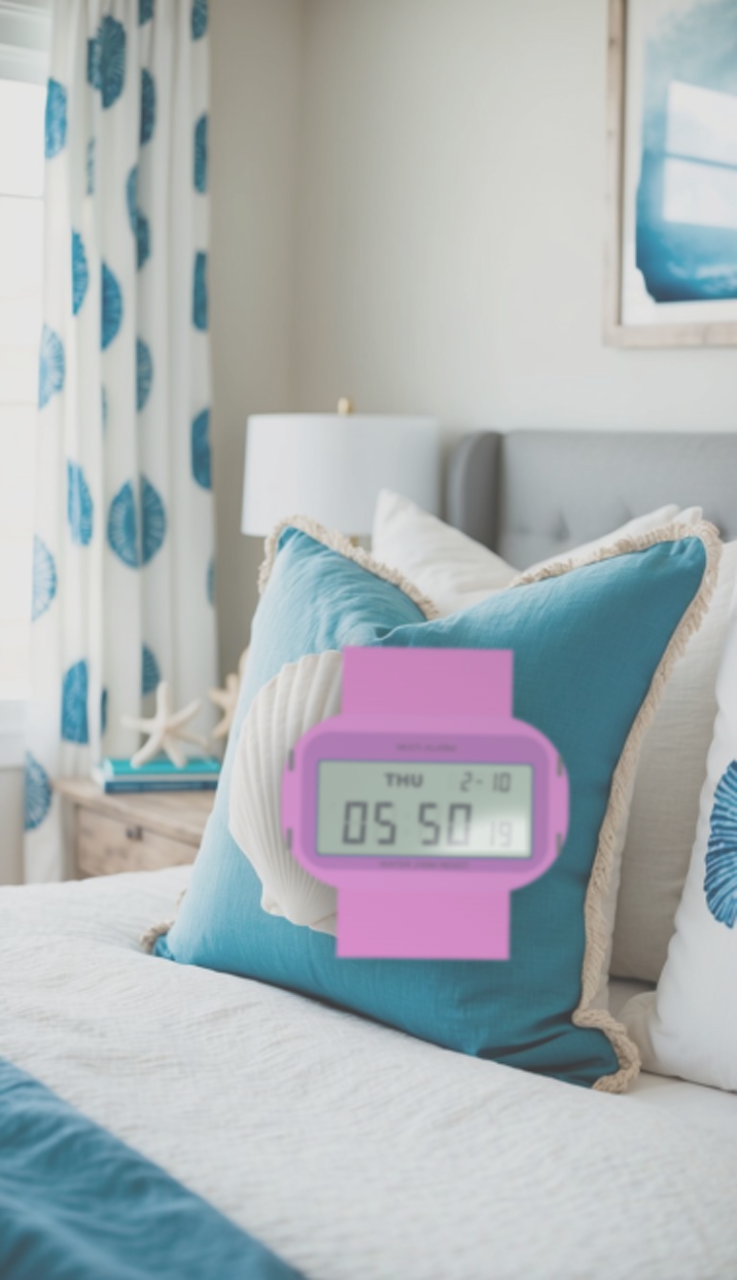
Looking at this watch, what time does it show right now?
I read 5:50:19
